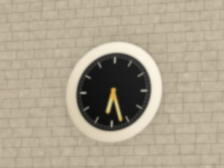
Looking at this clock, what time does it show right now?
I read 6:27
